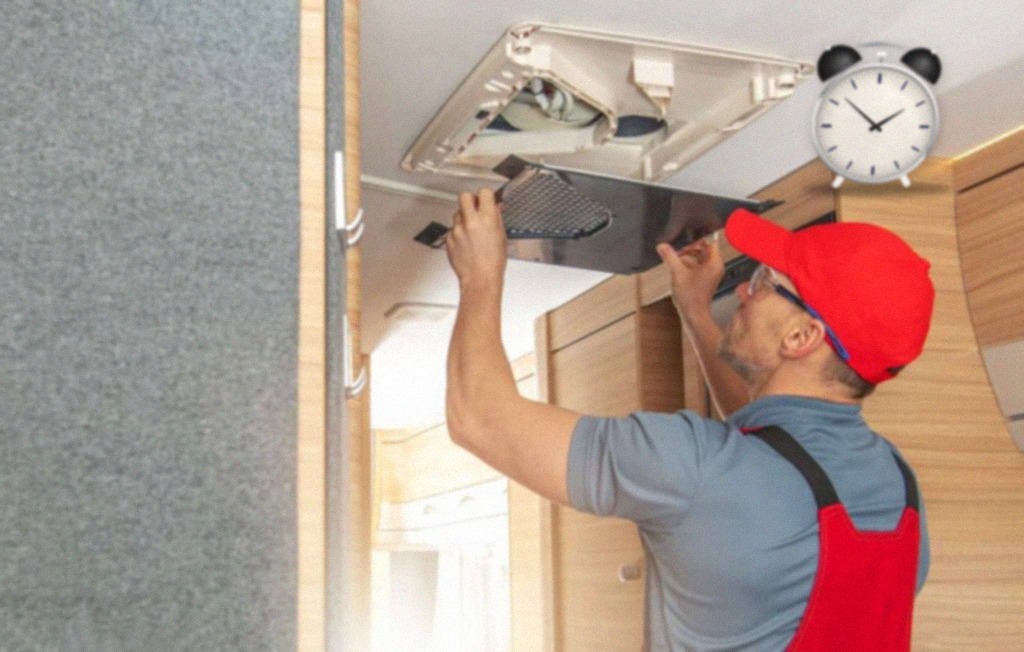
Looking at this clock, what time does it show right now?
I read 1:52
